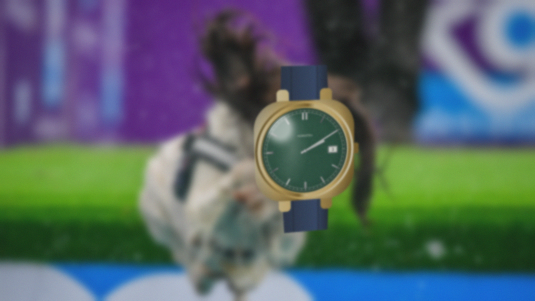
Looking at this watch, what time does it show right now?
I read 2:10
